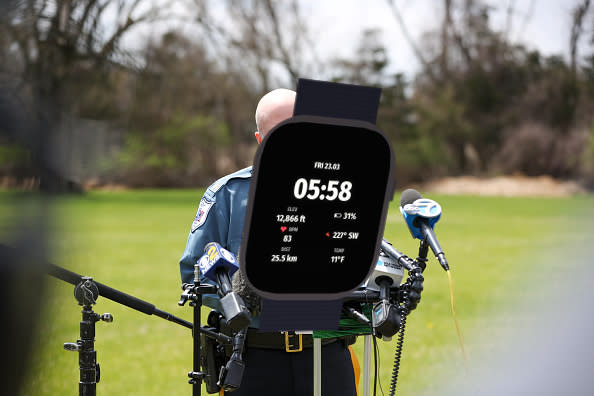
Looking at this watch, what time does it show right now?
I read 5:58
